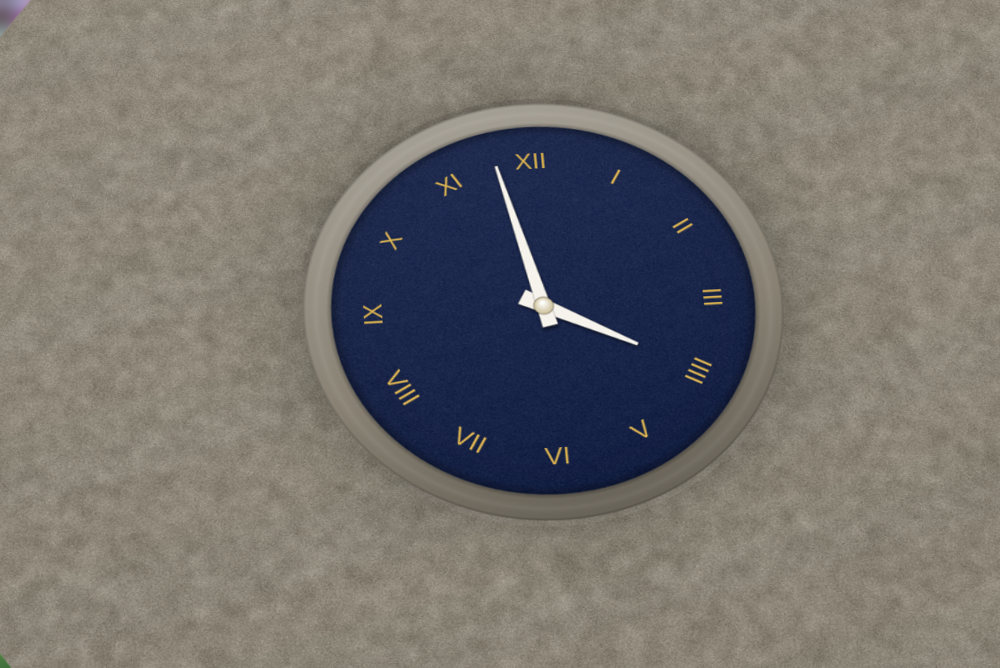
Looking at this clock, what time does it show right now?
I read 3:58
